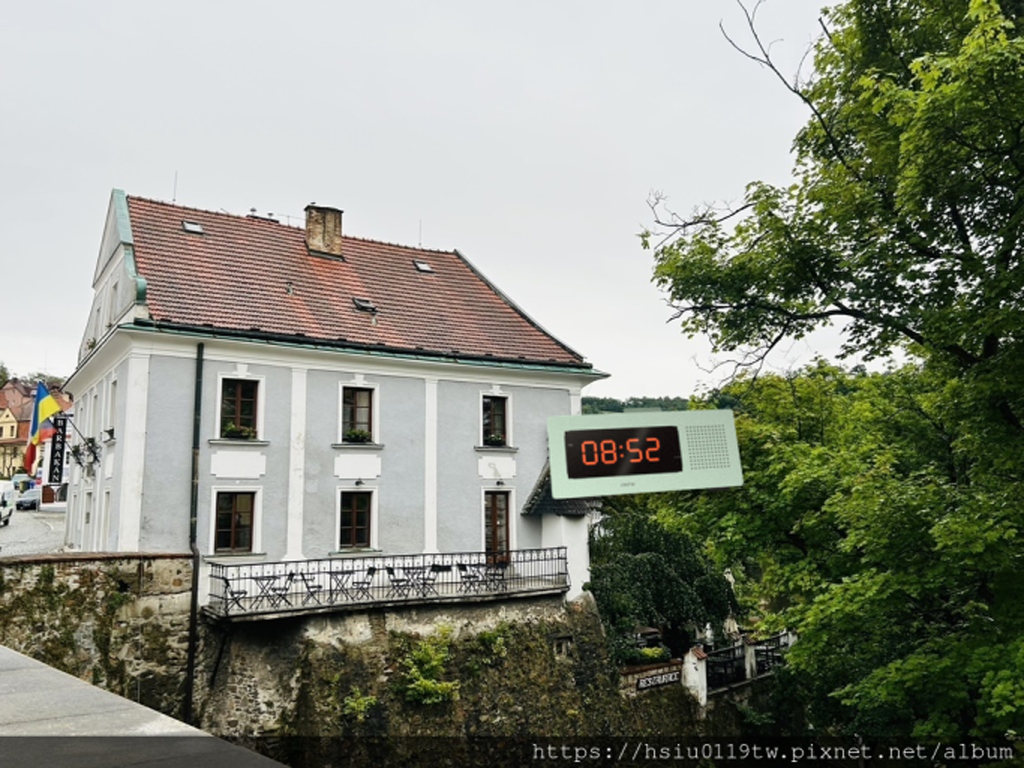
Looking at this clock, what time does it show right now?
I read 8:52
